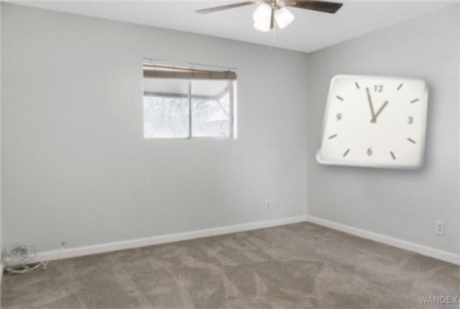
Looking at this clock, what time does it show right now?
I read 12:57
